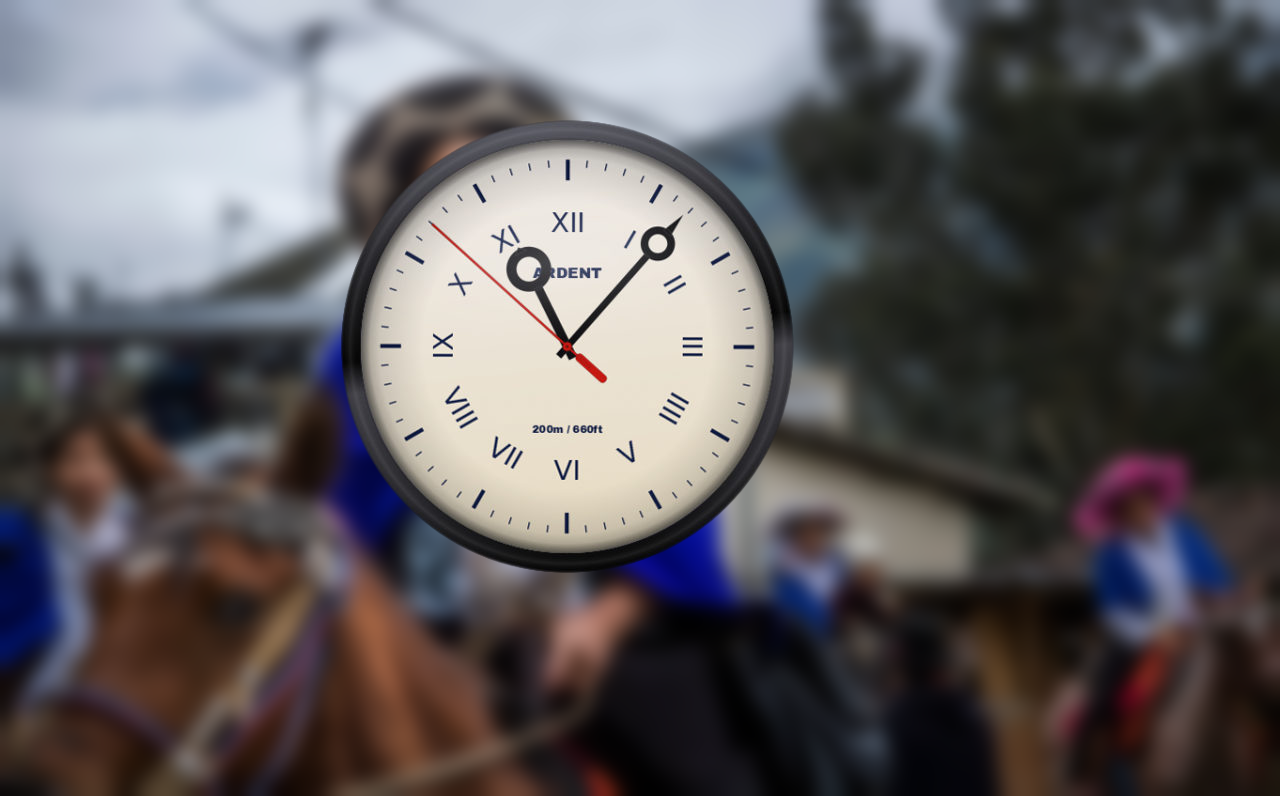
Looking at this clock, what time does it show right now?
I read 11:06:52
